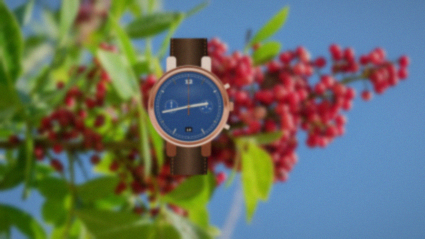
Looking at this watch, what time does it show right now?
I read 2:43
